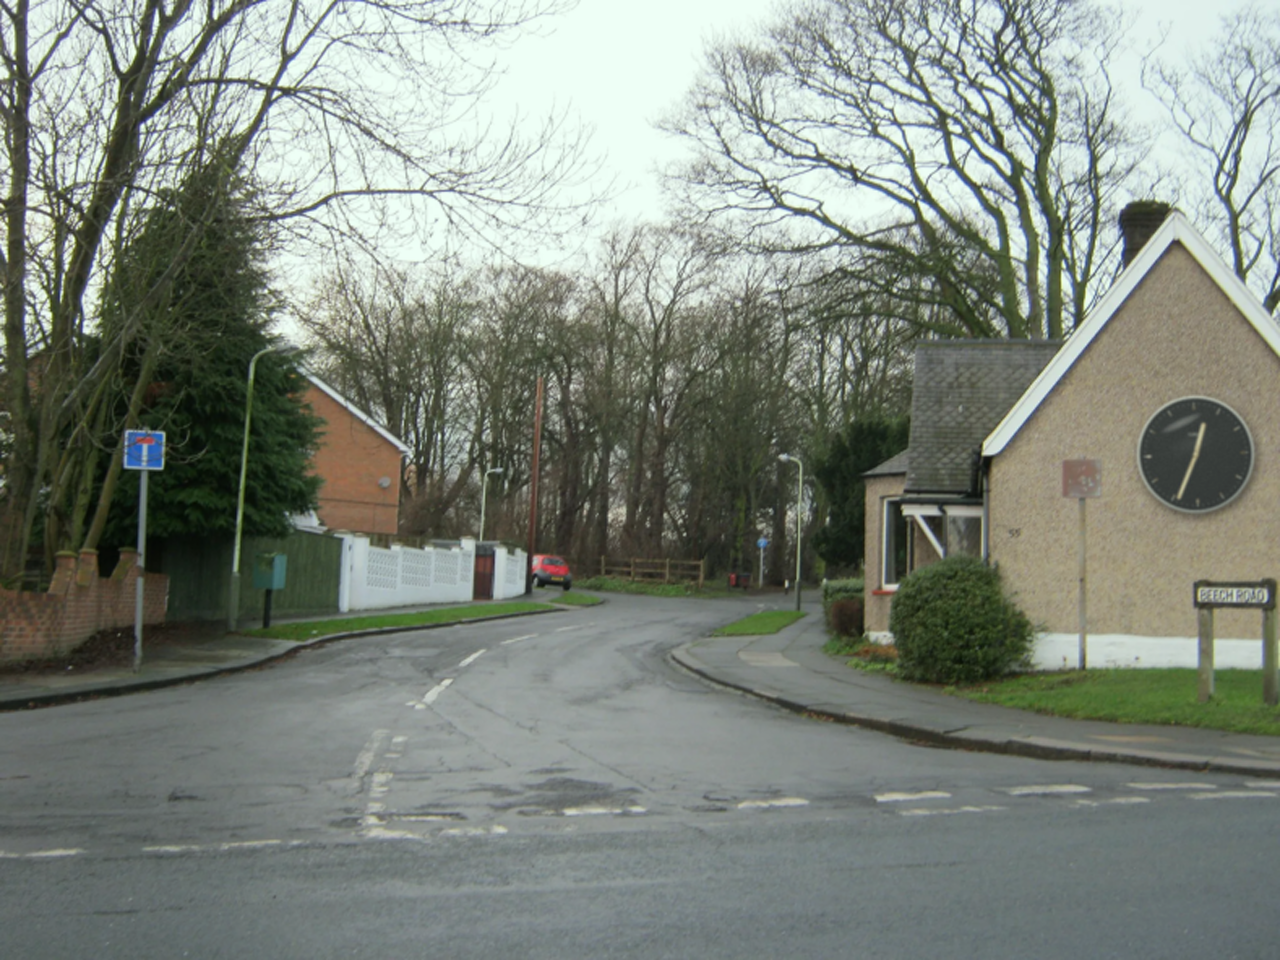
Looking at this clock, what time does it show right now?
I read 12:34
